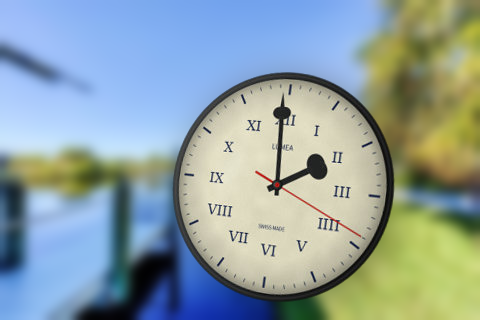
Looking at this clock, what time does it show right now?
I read 1:59:19
